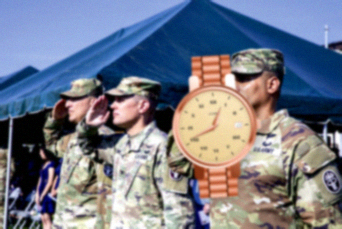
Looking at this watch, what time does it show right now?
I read 12:41
